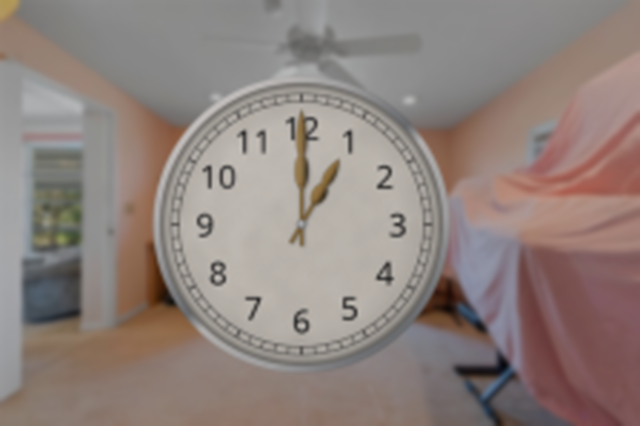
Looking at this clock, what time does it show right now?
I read 1:00
